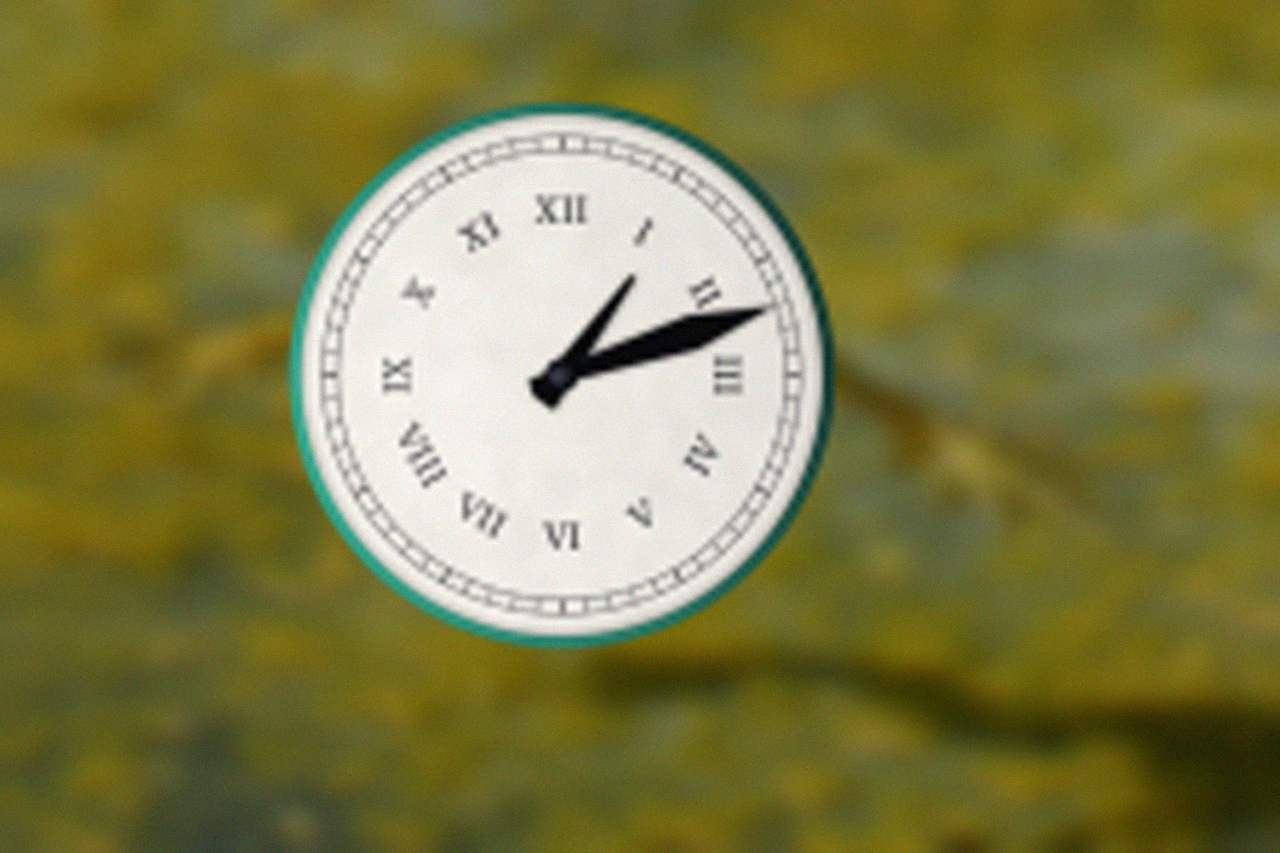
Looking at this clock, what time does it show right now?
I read 1:12
